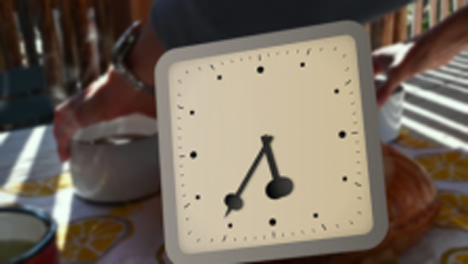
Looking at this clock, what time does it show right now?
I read 5:36
